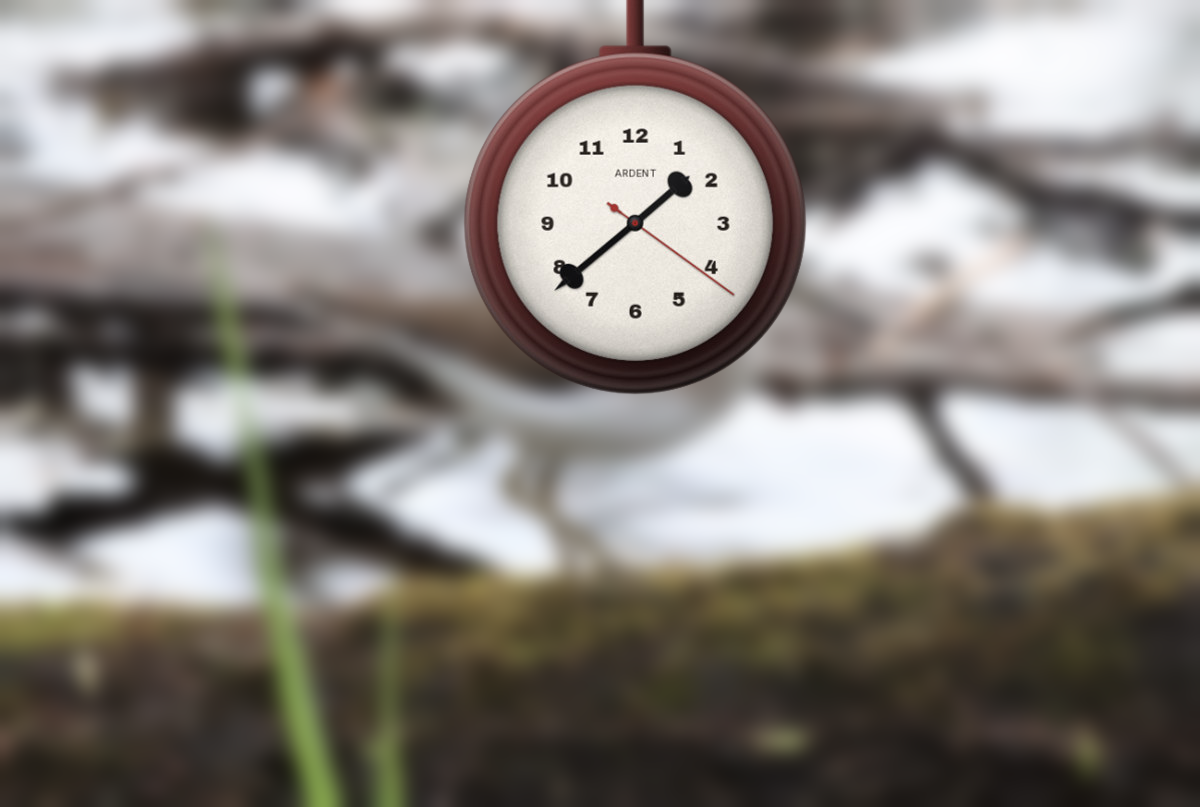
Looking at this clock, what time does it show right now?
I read 1:38:21
